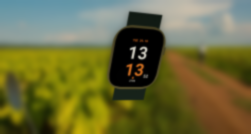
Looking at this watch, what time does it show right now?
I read 13:13
